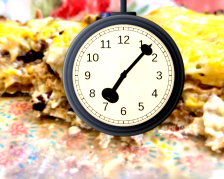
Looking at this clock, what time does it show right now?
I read 7:07
